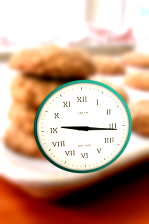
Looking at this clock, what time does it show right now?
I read 9:16
